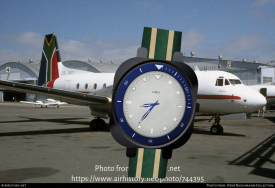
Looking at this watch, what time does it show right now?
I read 8:36
